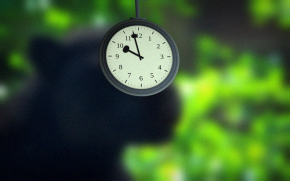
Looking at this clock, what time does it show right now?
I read 9:58
